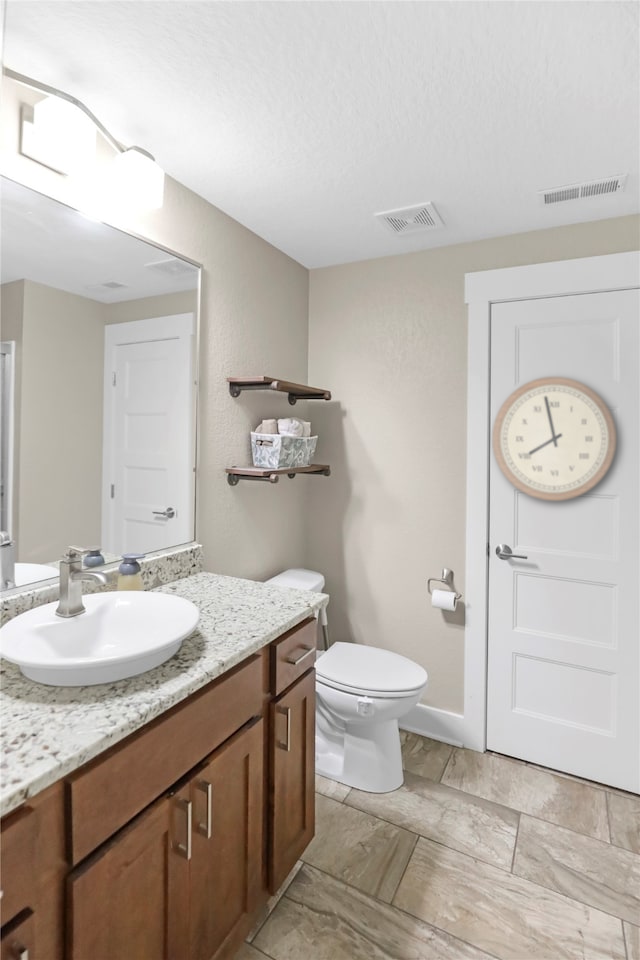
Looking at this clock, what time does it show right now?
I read 7:58
